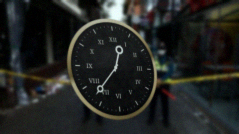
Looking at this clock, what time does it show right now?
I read 12:37
